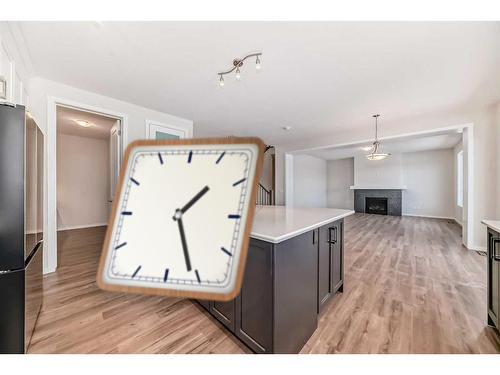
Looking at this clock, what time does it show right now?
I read 1:26
